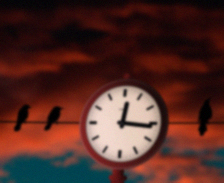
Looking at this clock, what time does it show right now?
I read 12:16
